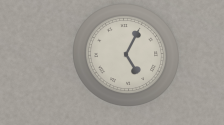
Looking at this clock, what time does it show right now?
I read 5:05
